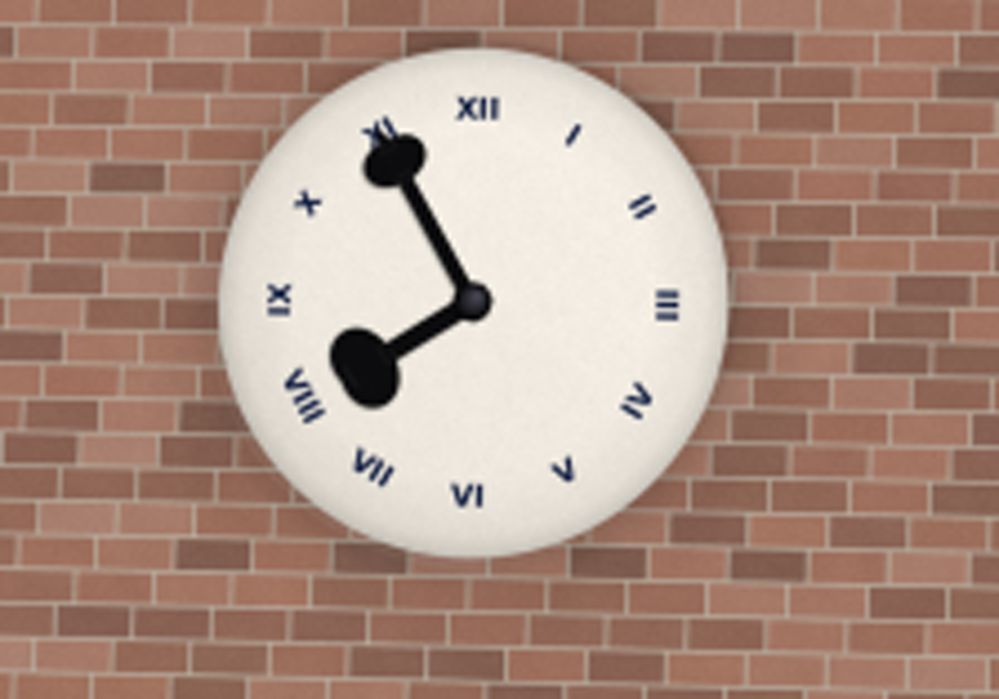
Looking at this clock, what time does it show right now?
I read 7:55
